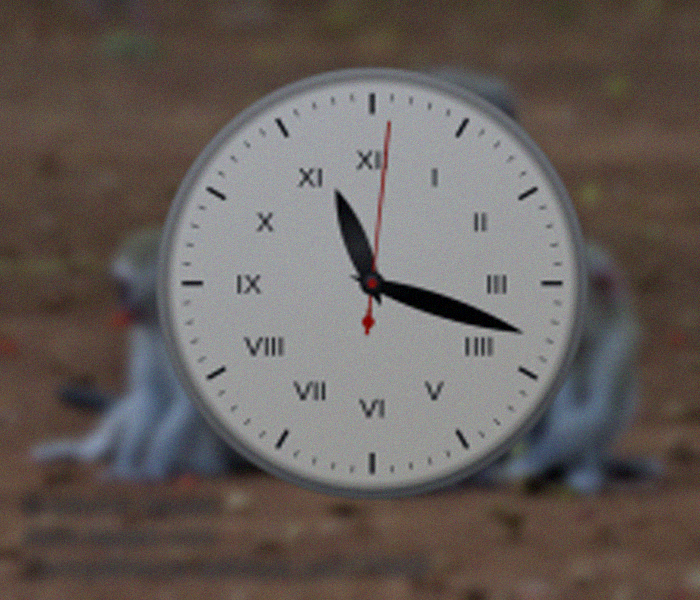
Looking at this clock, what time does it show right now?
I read 11:18:01
